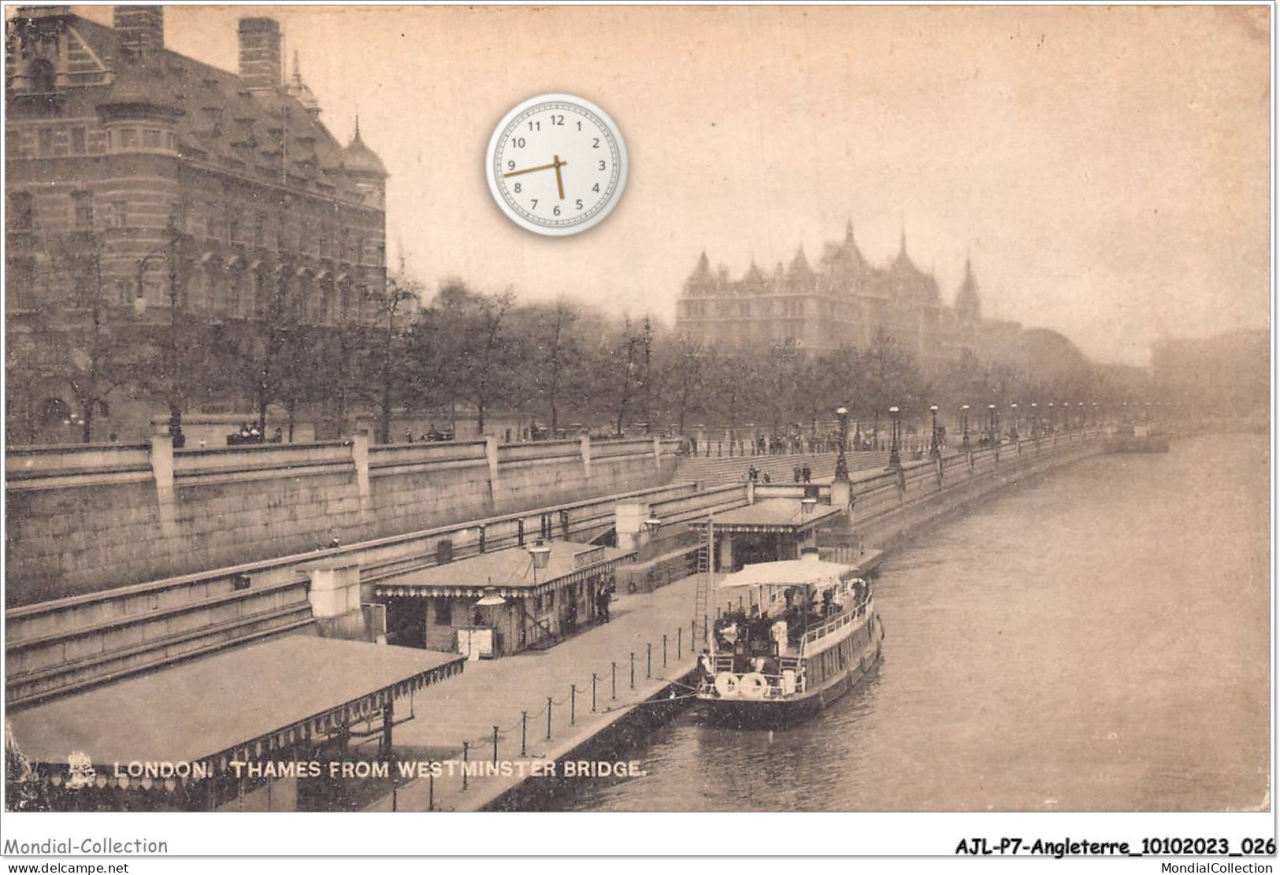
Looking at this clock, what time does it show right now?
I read 5:43
